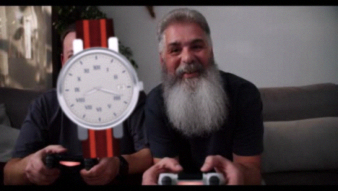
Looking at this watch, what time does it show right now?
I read 8:18
